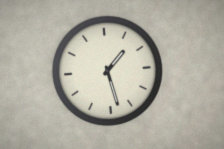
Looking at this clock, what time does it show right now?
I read 1:28
